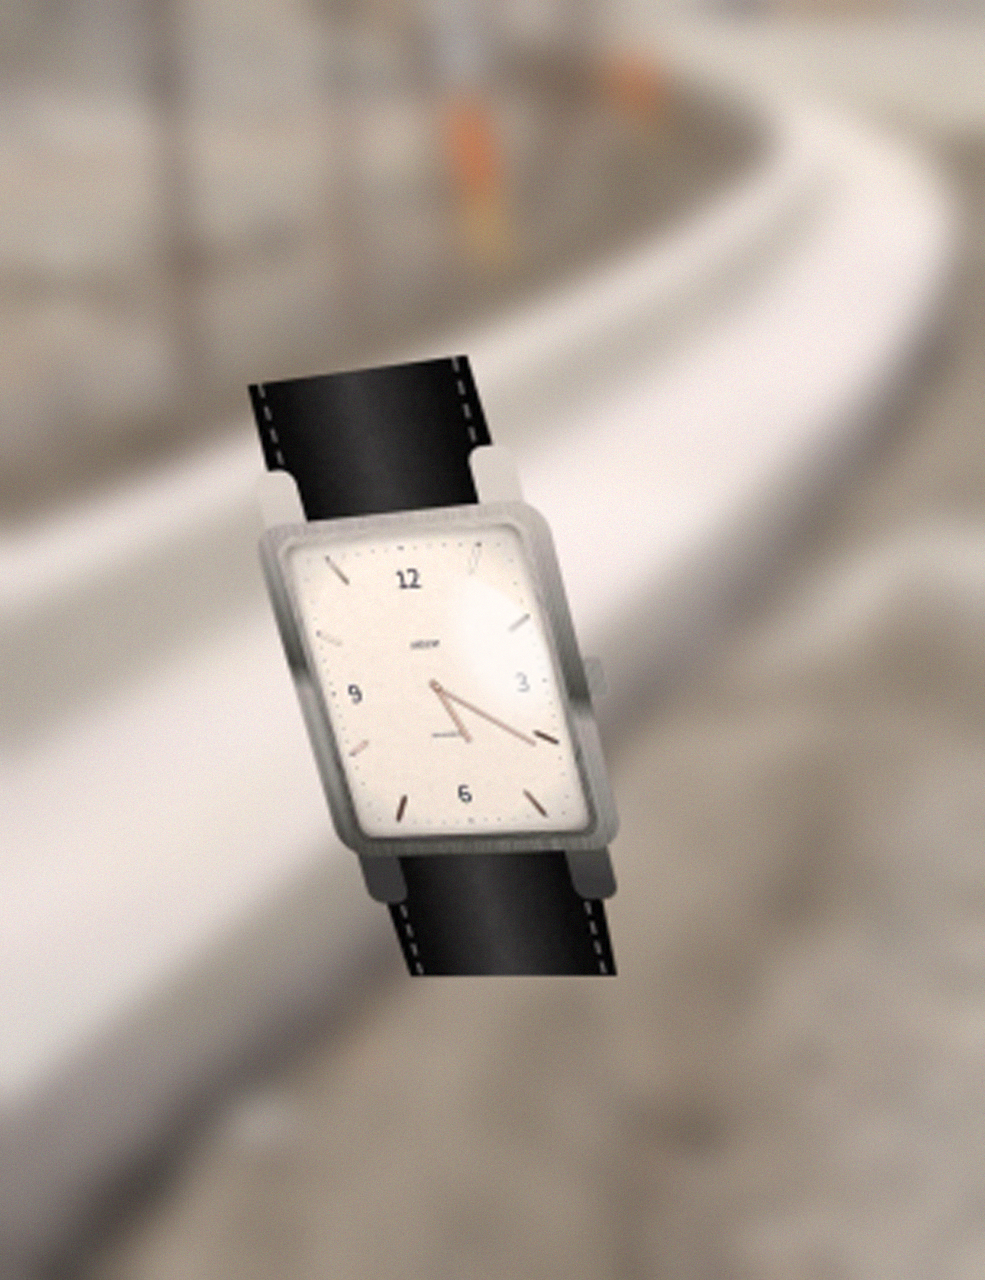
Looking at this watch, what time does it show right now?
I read 5:21
